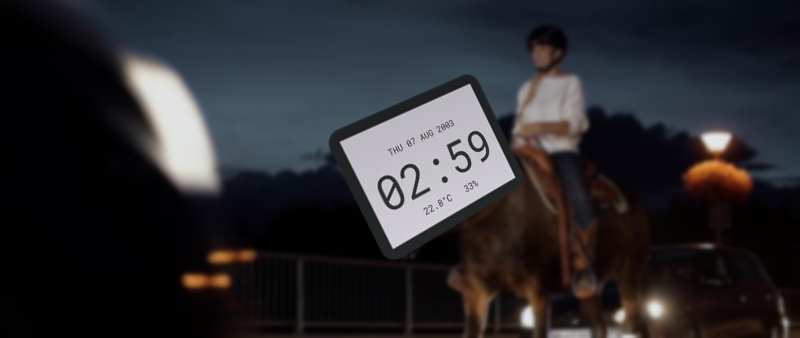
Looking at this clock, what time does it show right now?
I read 2:59
